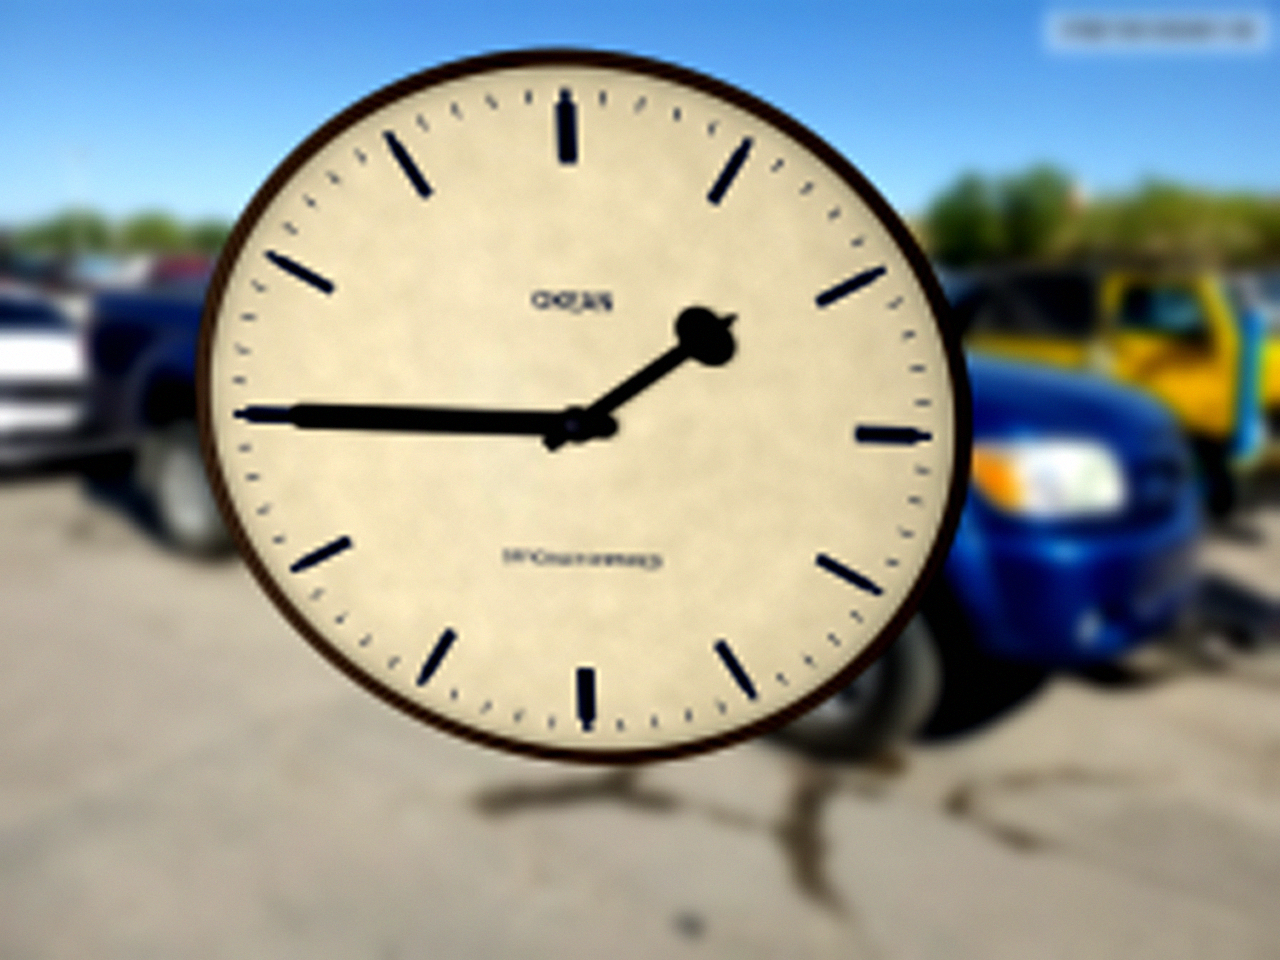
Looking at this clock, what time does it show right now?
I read 1:45
